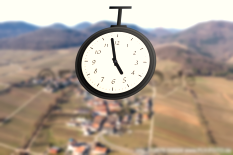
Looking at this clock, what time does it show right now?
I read 4:58
